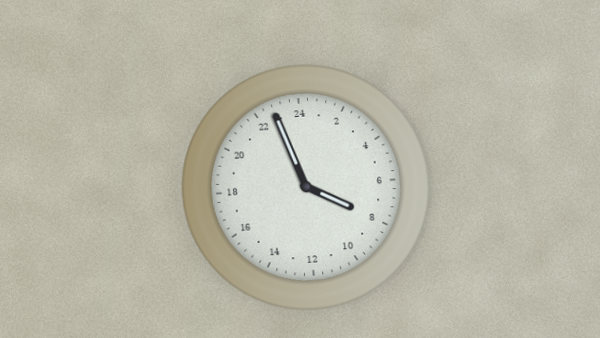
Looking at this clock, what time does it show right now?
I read 7:57
